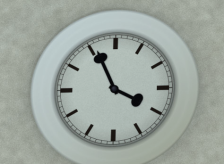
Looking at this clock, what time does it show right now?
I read 3:56
